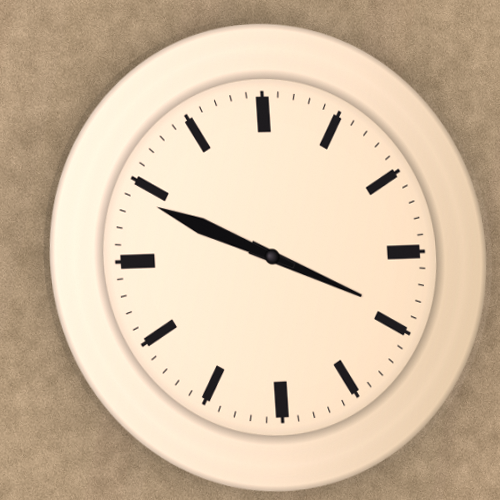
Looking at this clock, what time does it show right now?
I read 3:49
